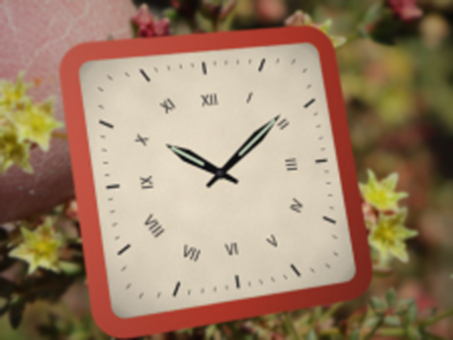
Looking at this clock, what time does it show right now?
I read 10:09
